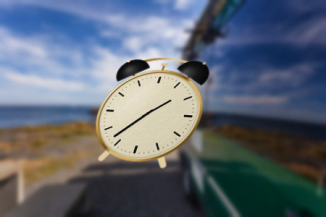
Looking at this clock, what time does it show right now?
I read 1:37
